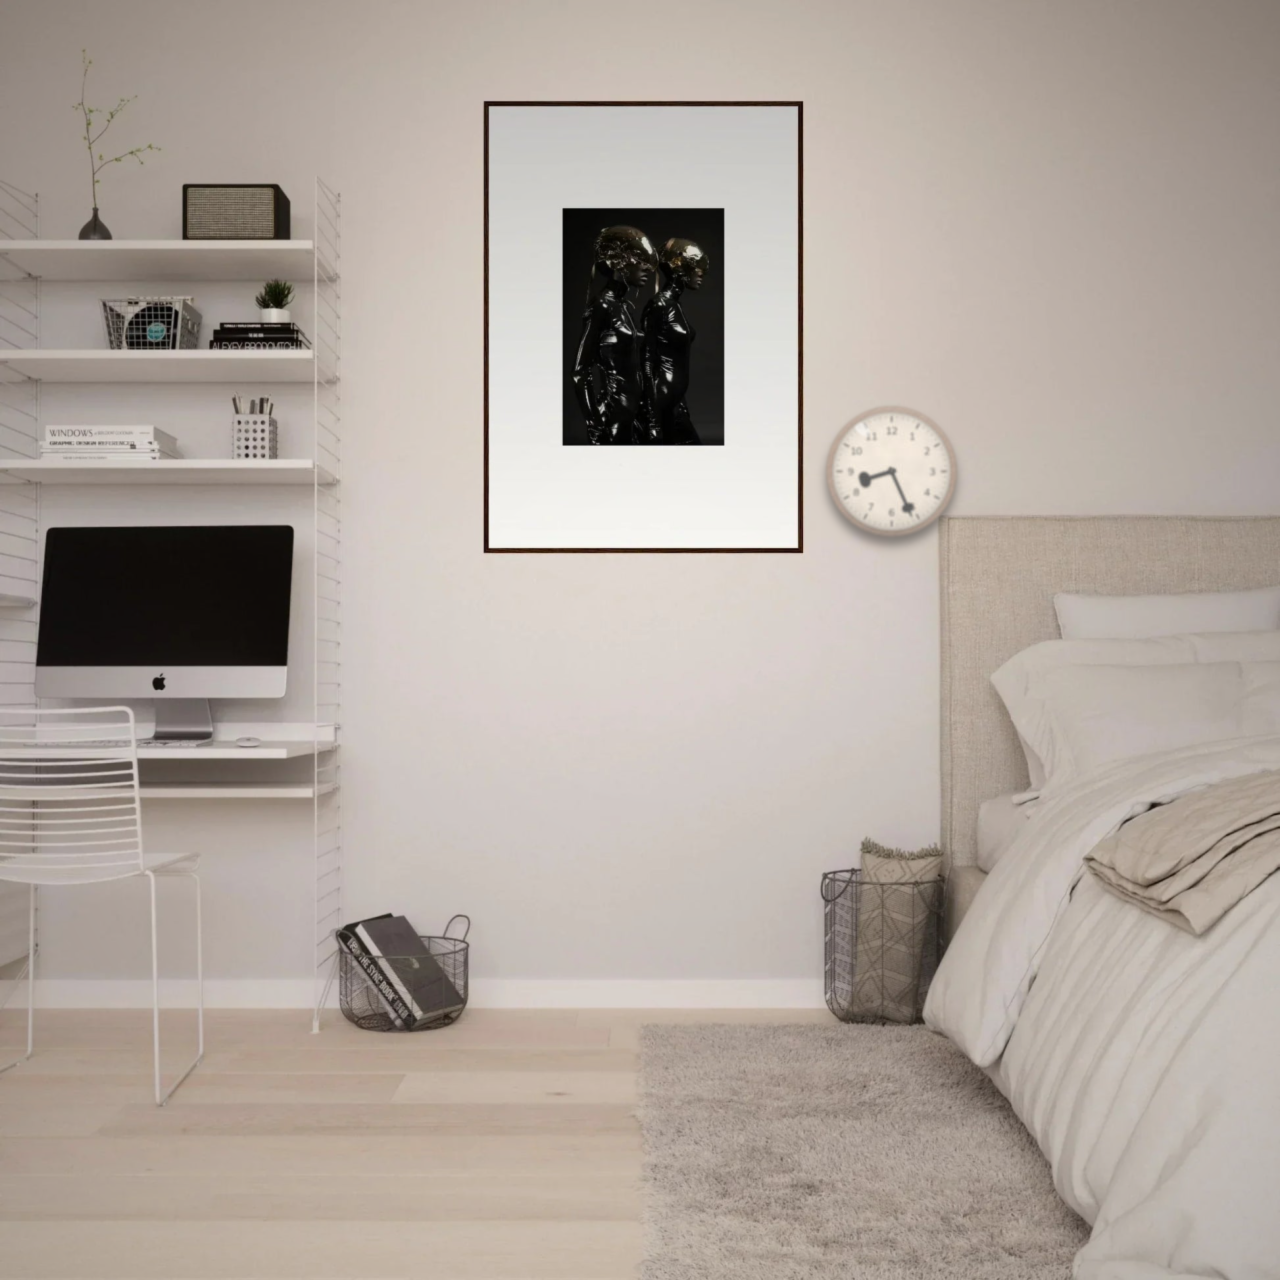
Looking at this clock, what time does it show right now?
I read 8:26
